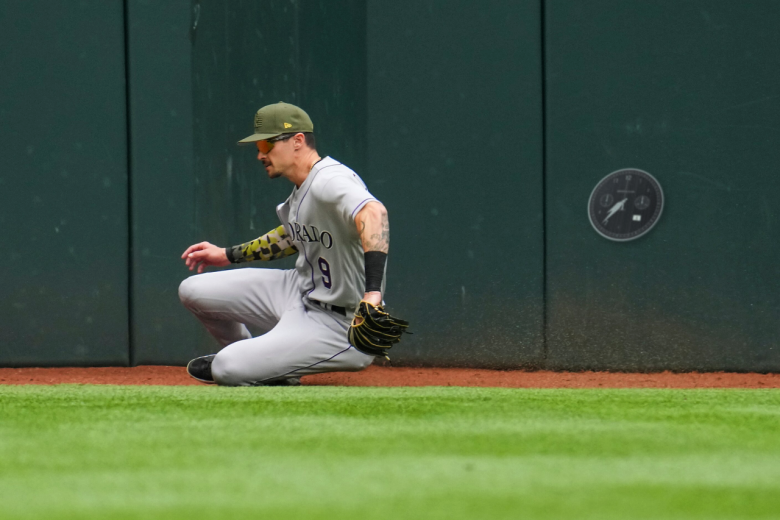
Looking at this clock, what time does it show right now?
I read 7:36
